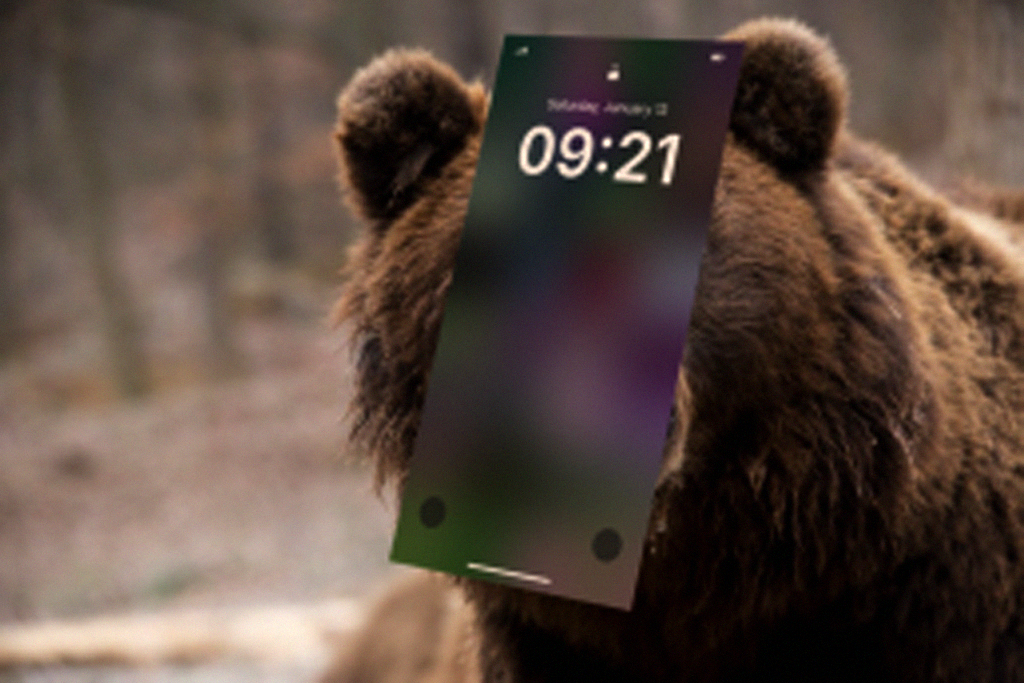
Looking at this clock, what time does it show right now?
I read 9:21
